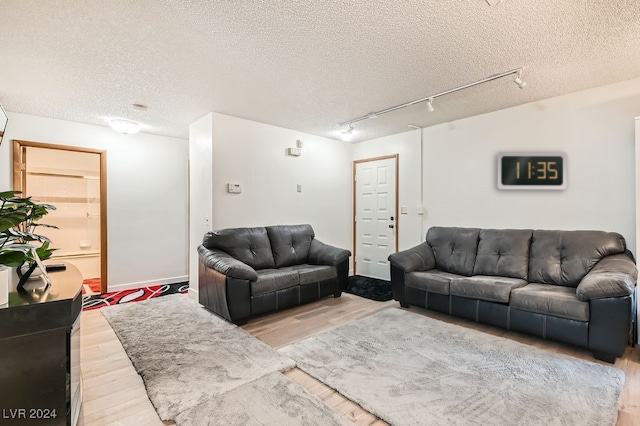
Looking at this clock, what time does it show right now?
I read 11:35
